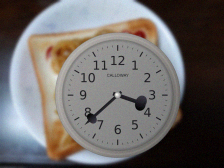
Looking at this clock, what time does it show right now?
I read 3:38
